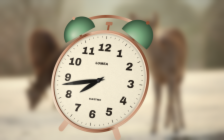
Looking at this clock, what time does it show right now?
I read 7:43
